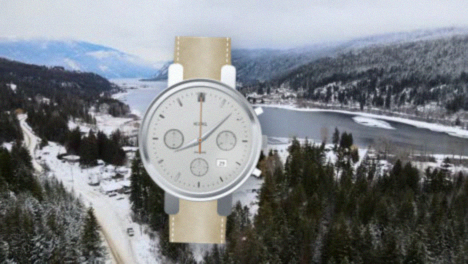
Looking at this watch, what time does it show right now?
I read 8:08
